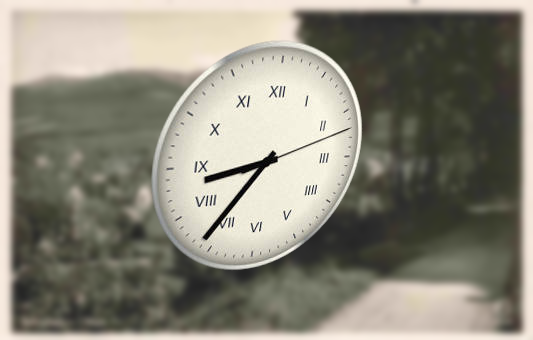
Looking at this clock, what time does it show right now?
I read 8:36:12
